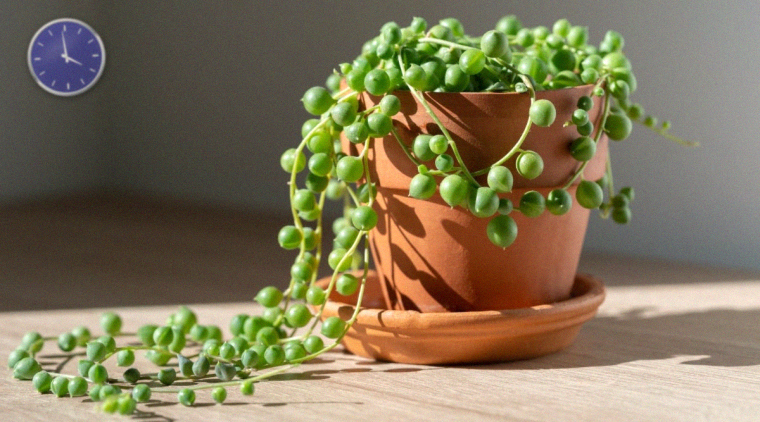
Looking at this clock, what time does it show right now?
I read 3:59
